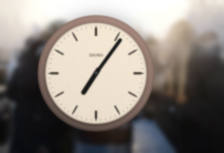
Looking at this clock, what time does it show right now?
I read 7:06
